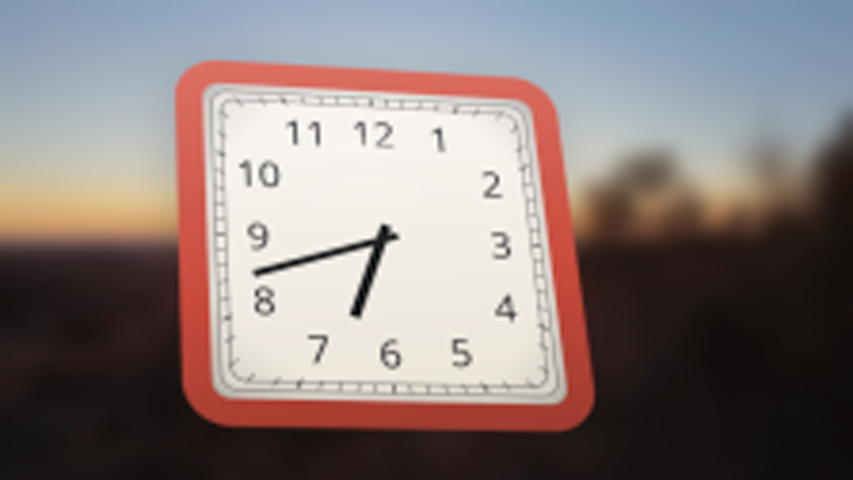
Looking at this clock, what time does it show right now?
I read 6:42
